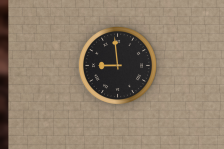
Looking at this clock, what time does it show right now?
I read 8:59
